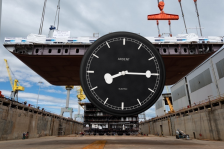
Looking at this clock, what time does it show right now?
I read 8:15
